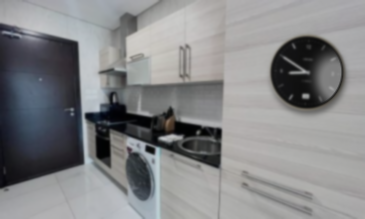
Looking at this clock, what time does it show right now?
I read 8:50
